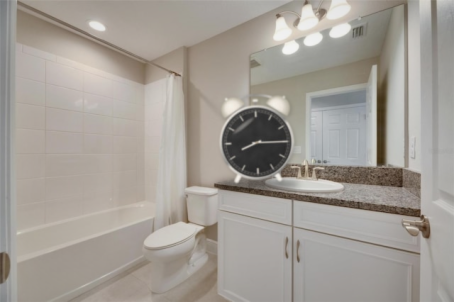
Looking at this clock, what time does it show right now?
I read 8:15
